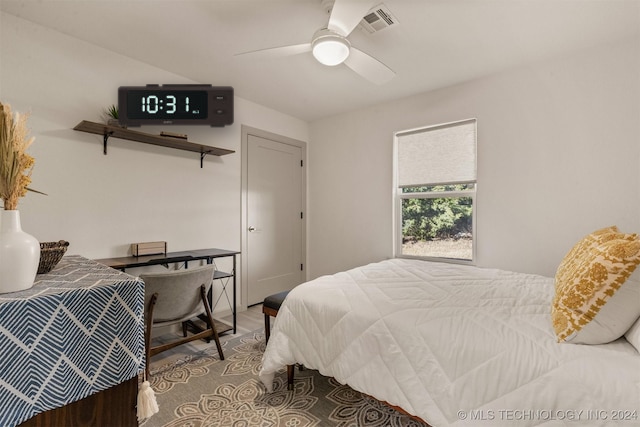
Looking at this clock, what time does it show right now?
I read 10:31
